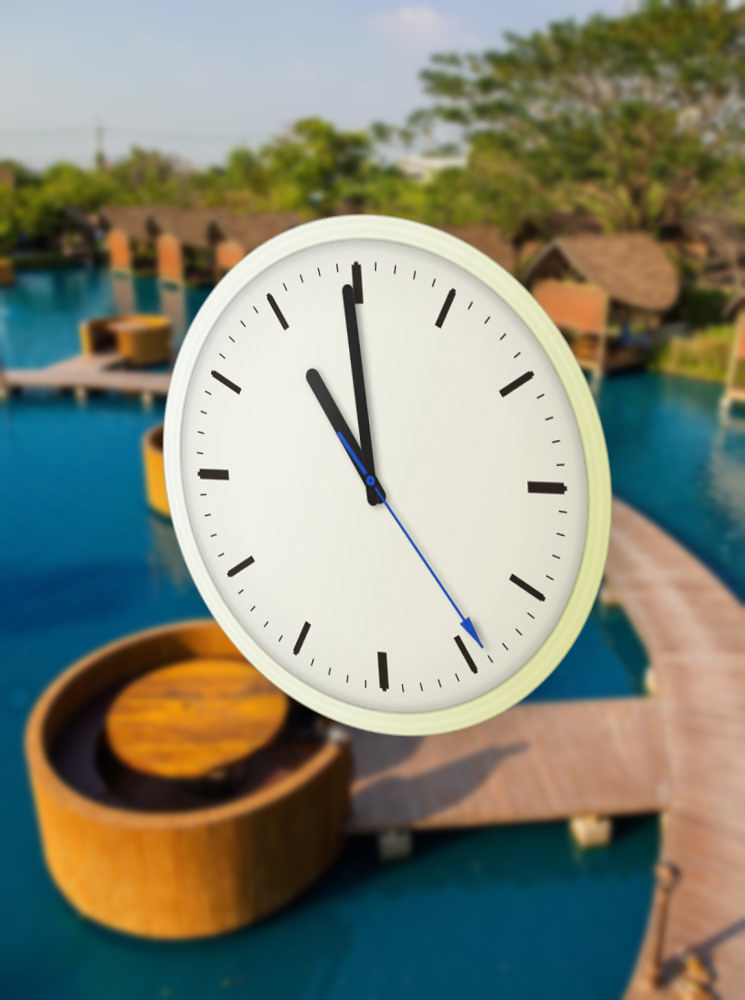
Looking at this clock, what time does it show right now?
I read 10:59:24
